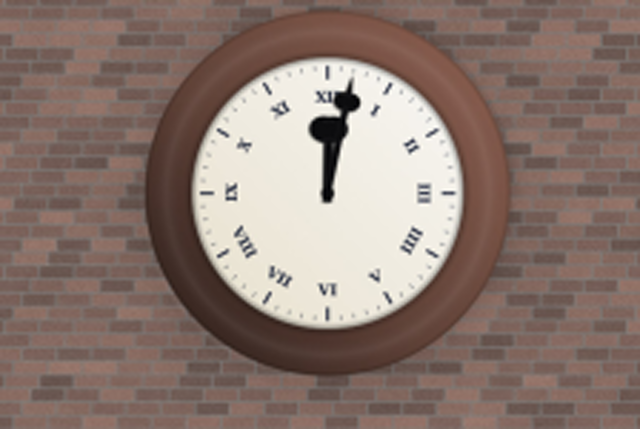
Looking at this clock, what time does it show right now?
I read 12:02
